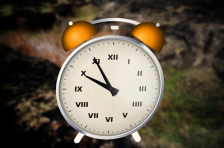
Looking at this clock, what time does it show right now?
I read 9:55
